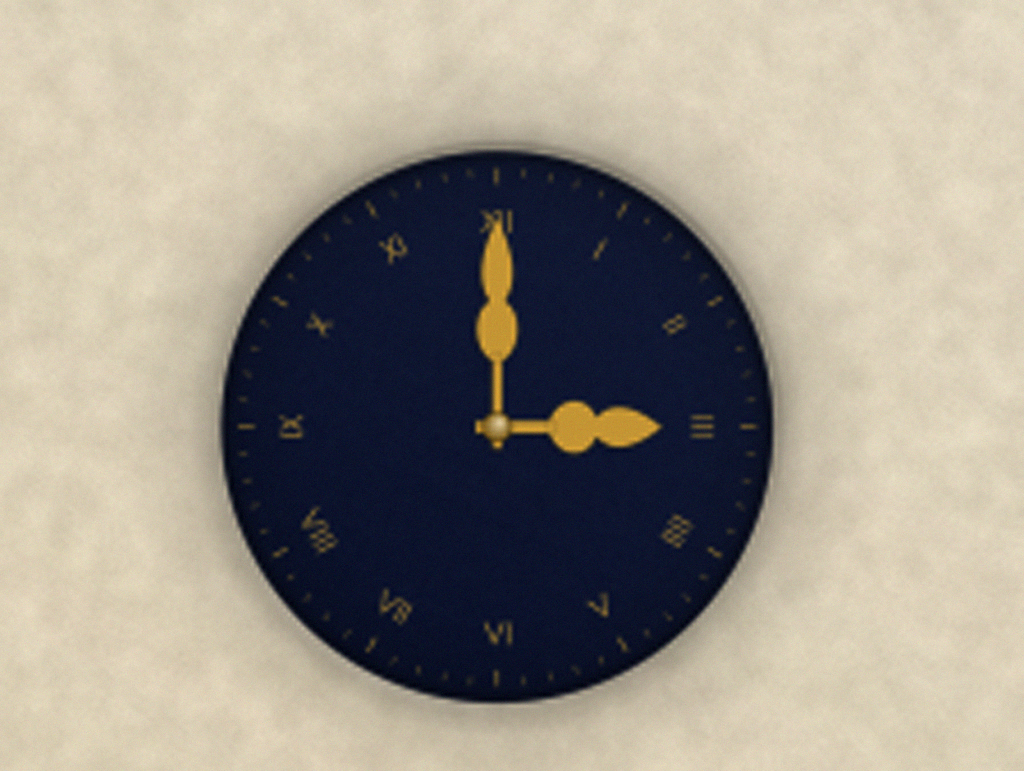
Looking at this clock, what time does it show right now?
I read 3:00
